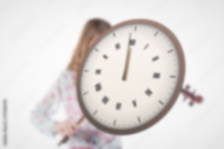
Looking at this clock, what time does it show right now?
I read 11:59
